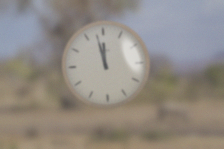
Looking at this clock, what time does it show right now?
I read 11:58
